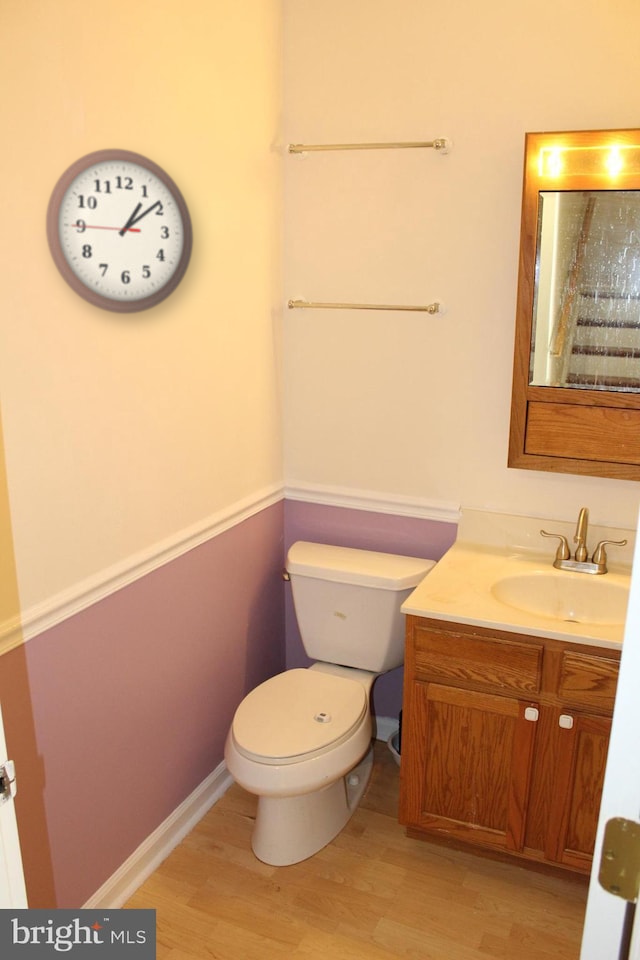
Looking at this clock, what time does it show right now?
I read 1:08:45
